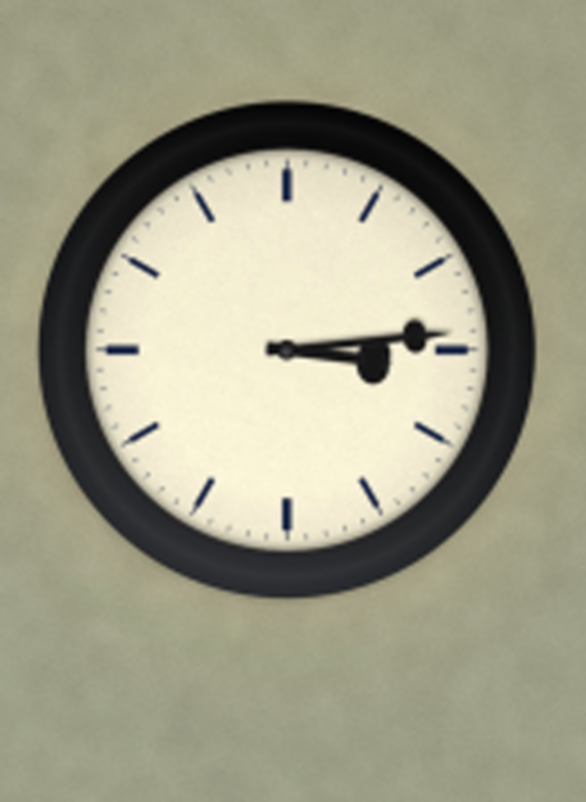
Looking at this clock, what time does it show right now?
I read 3:14
